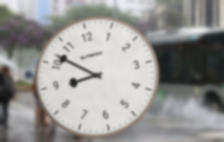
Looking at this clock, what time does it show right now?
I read 8:52
